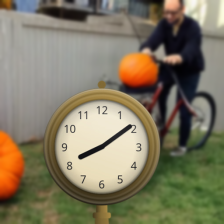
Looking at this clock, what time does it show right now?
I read 8:09
